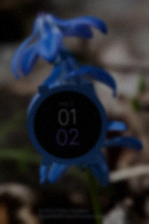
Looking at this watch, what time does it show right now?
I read 1:02
